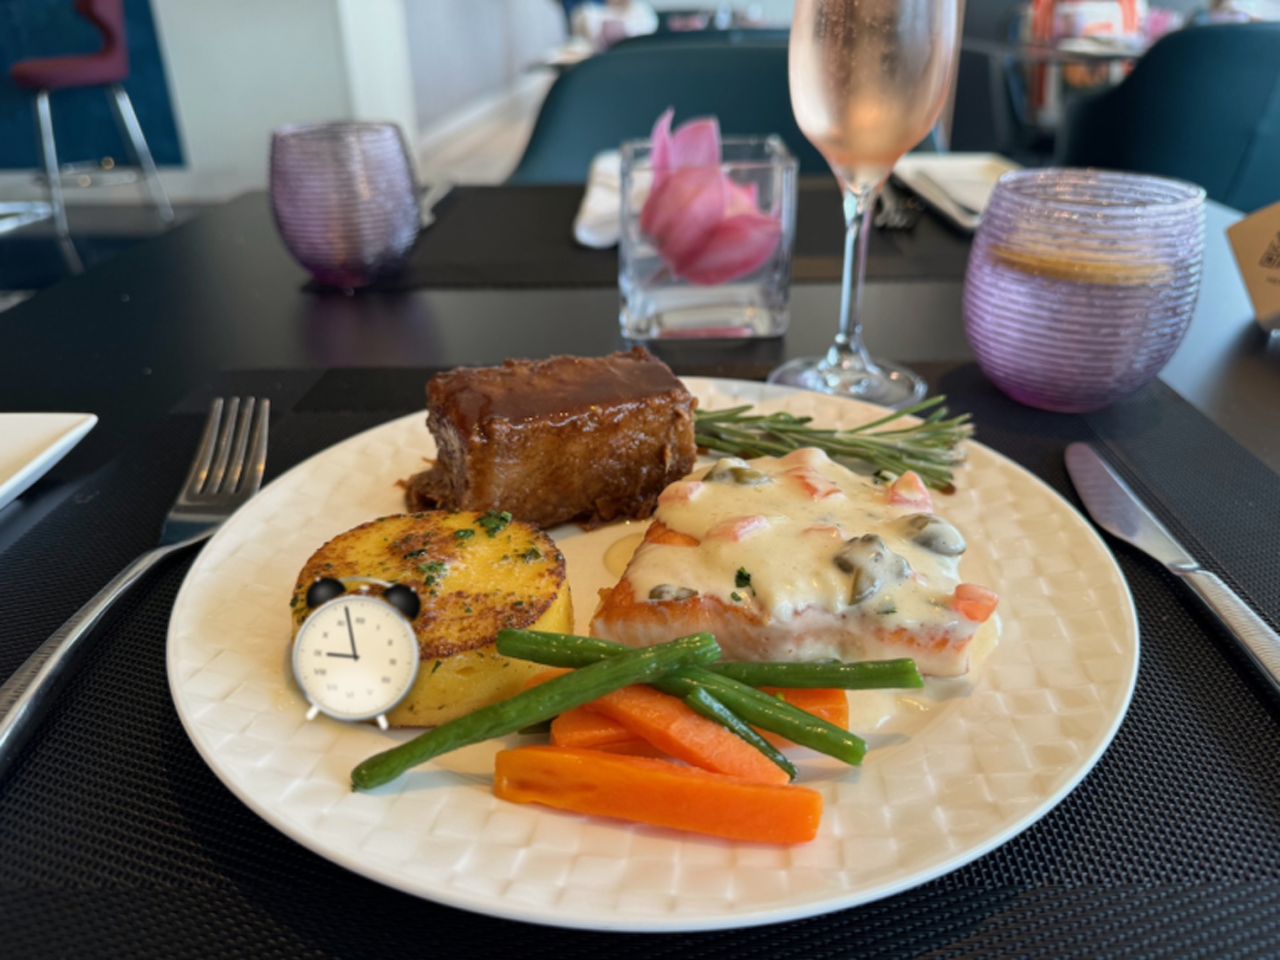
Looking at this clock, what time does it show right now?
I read 8:57
